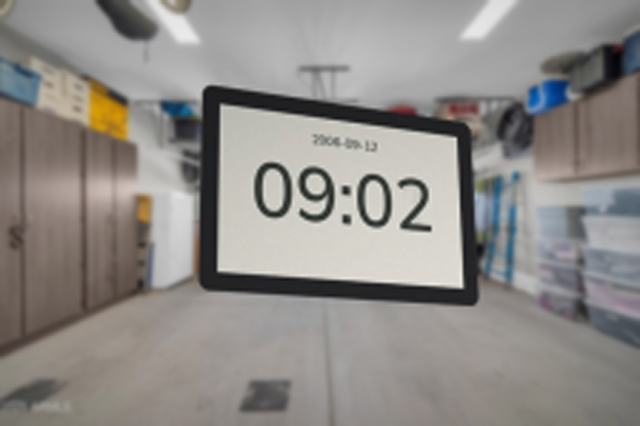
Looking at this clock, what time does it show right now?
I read 9:02
